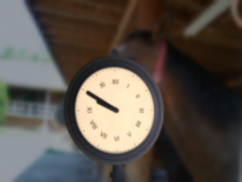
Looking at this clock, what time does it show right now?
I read 9:50
